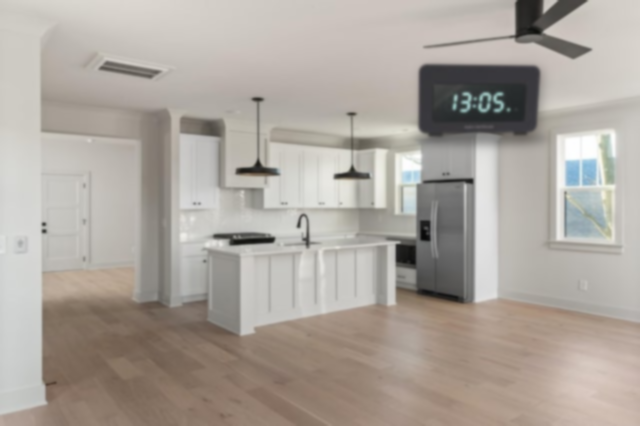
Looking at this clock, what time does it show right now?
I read 13:05
